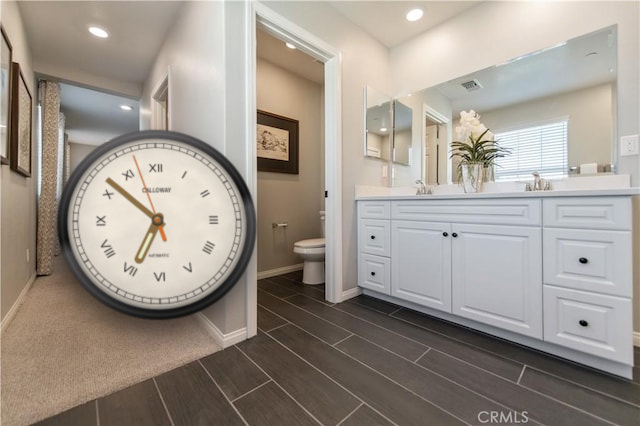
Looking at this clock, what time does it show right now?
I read 6:51:57
